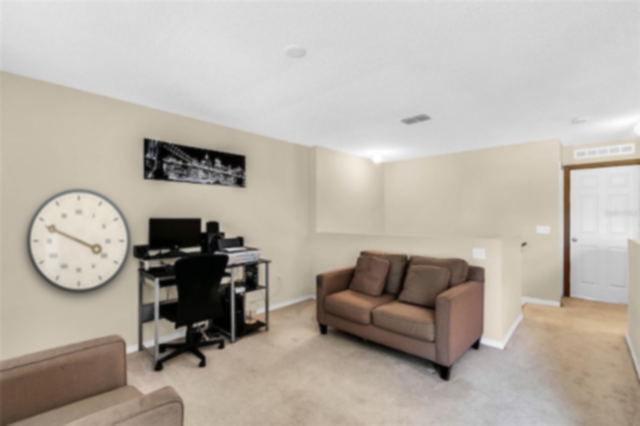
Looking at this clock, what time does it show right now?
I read 3:49
